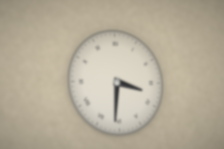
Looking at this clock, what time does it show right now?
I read 3:31
